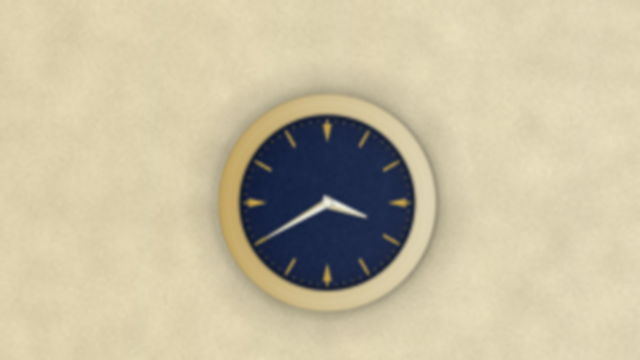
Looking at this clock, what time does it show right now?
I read 3:40
